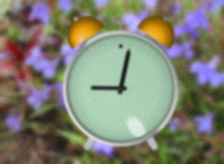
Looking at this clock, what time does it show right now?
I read 9:02
